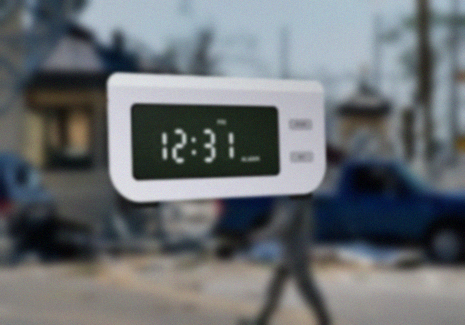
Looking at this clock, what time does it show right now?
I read 12:31
